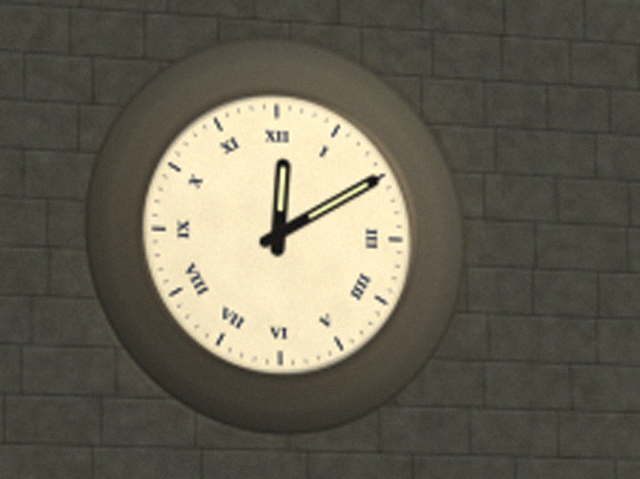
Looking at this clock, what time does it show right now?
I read 12:10
